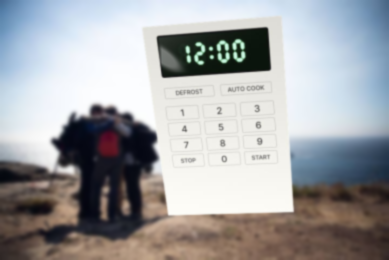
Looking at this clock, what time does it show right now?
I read 12:00
